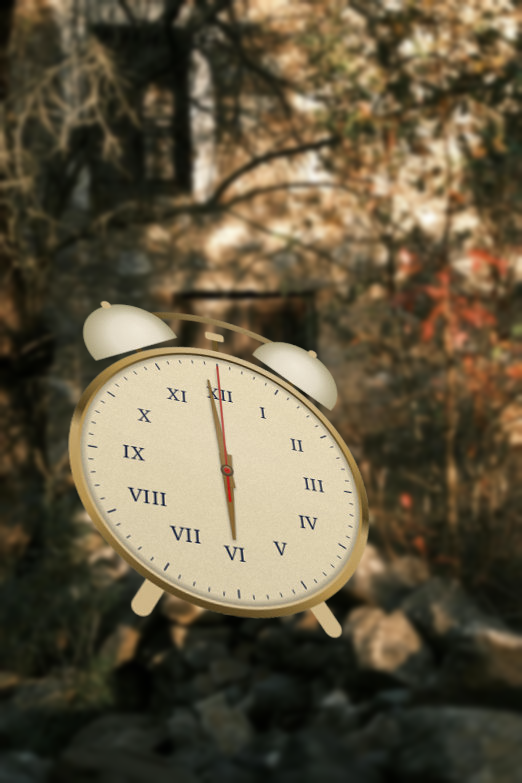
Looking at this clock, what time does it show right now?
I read 5:59:00
